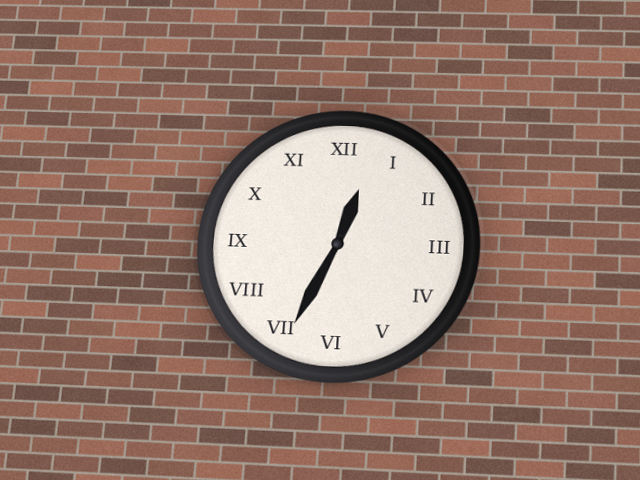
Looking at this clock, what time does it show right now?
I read 12:34
